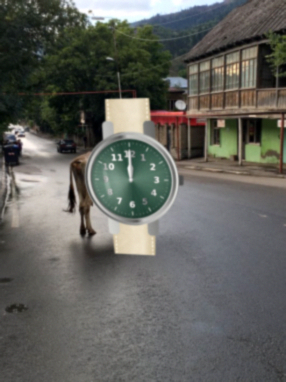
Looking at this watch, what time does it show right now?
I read 12:00
